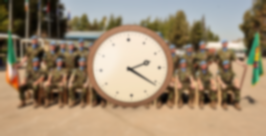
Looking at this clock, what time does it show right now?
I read 2:21
